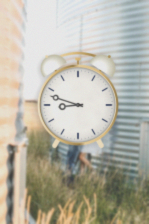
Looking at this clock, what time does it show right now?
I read 8:48
